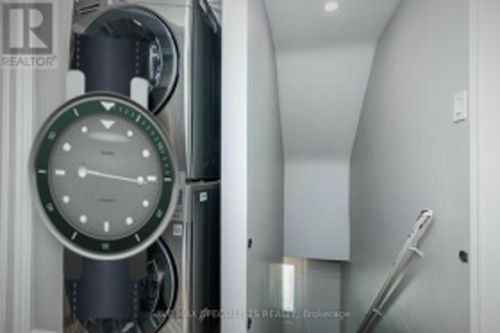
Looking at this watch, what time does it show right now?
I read 9:16
